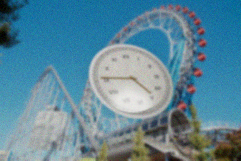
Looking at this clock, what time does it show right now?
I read 4:46
